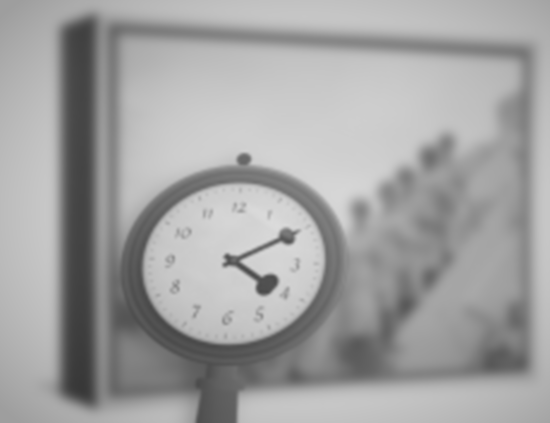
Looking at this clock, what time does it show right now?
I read 4:10
